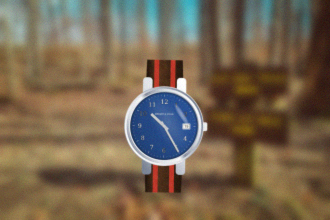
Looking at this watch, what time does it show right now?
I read 10:25
